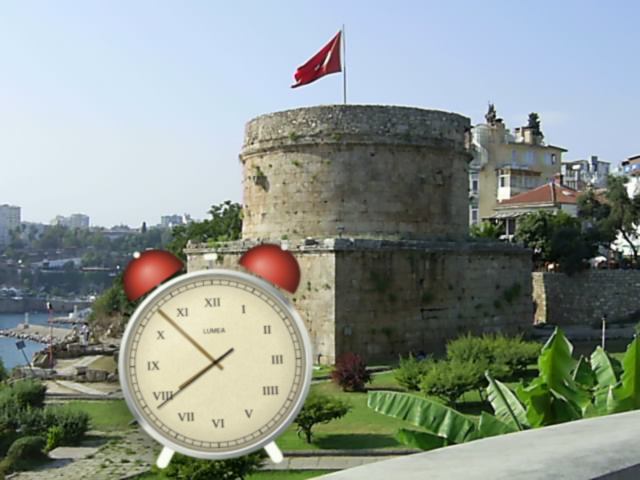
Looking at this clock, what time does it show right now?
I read 7:52:39
